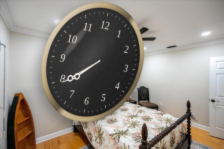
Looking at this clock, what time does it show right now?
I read 7:39
